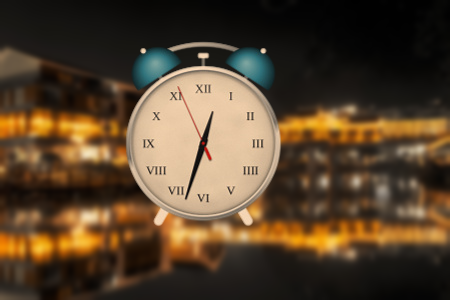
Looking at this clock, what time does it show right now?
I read 12:32:56
